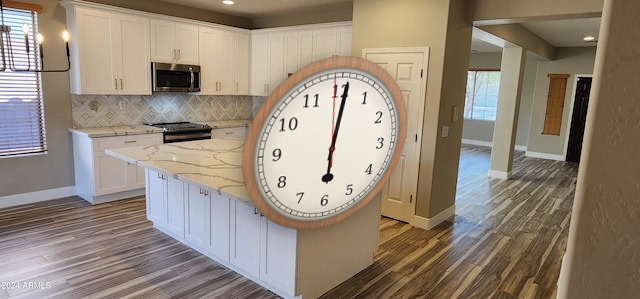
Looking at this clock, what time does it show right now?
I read 6:00:59
